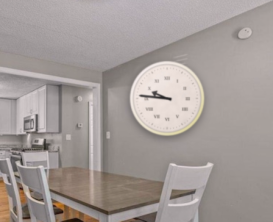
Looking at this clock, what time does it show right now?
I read 9:46
